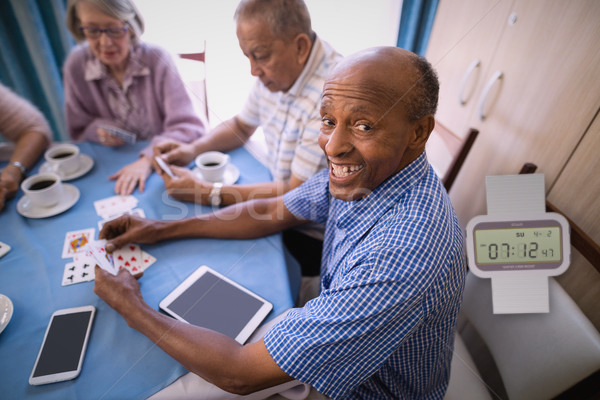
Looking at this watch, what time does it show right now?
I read 7:12
